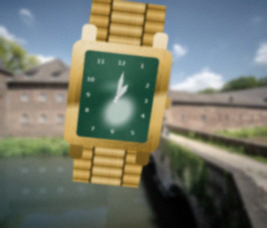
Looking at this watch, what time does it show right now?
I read 1:01
